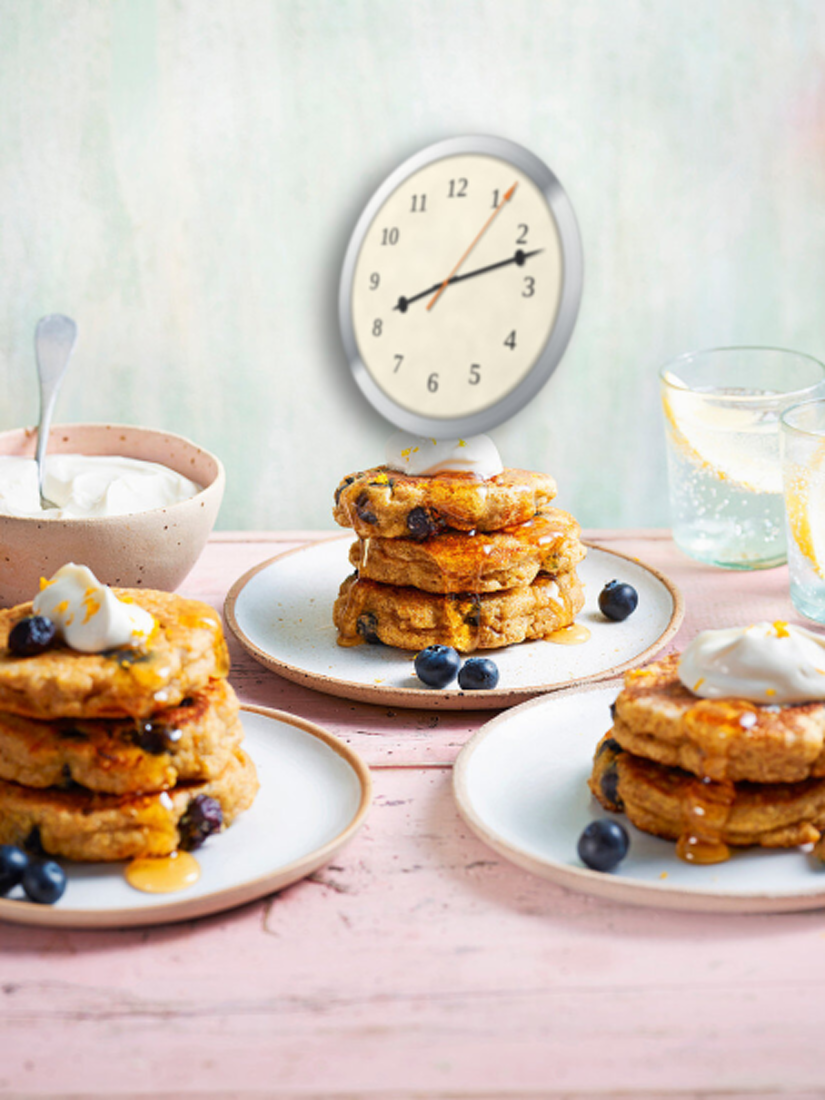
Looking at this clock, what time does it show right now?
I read 8:12:06
